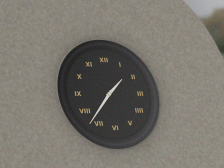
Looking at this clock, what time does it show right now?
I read 1:37
